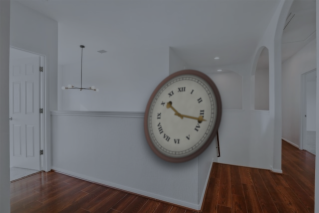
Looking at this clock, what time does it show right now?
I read 10:17
